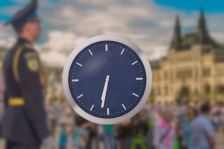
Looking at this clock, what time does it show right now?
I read 6:32
